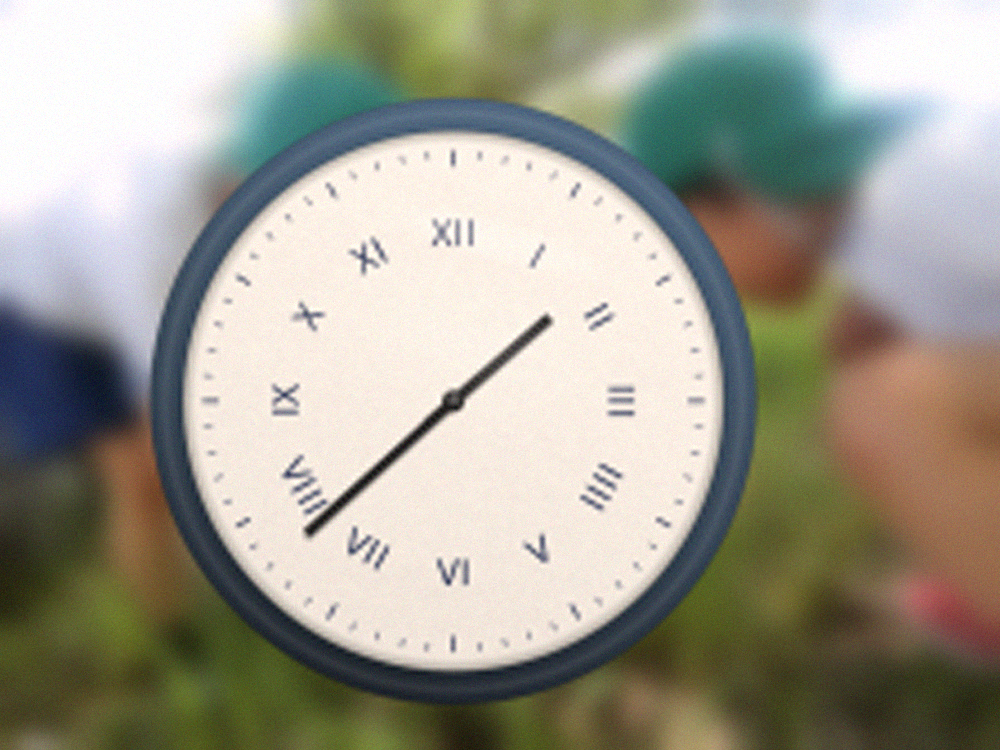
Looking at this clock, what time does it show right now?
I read 1:38
